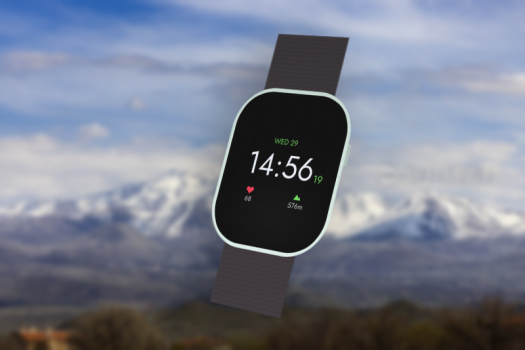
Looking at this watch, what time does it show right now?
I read 14:56:19
